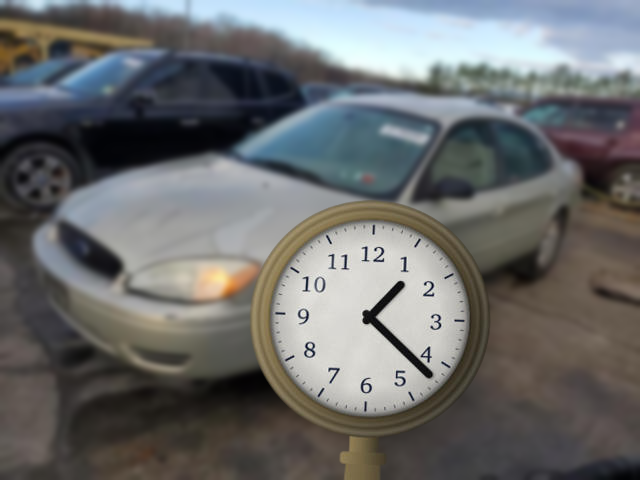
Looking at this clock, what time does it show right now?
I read 1:22
